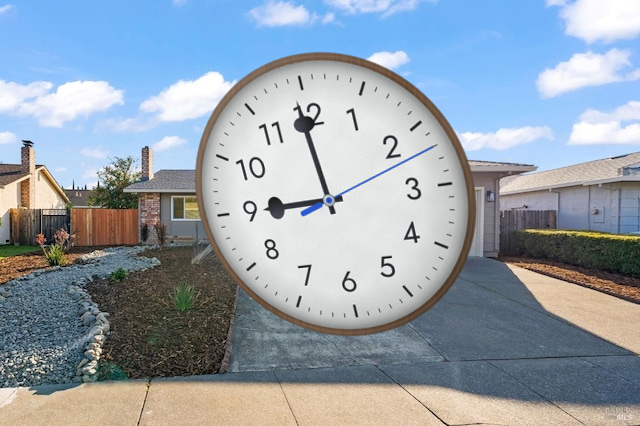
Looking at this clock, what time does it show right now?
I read 8:59:12
